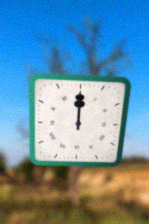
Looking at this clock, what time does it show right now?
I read 12:00
